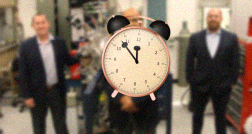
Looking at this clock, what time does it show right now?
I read 11:53
